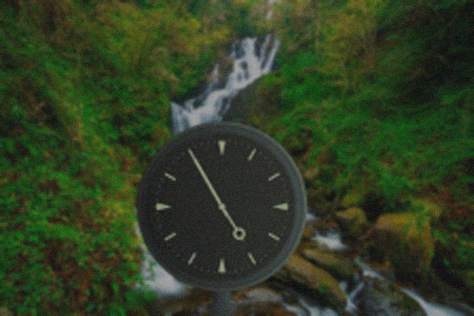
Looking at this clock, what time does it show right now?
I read 4:55
